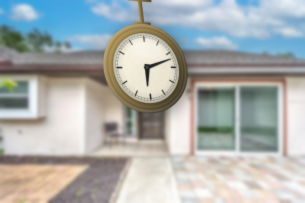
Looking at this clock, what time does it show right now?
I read 6:12
